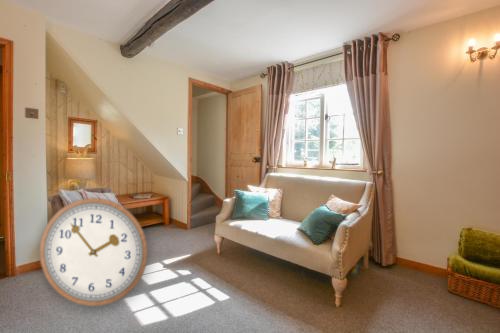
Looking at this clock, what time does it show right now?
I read 1:53
